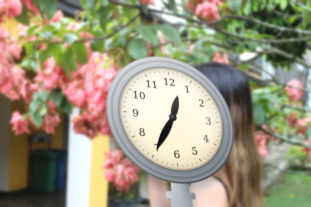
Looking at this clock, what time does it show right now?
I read 12:35
